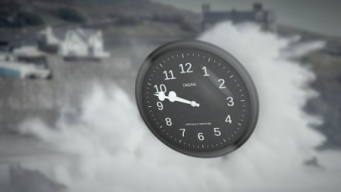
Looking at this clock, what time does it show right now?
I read 9:48
